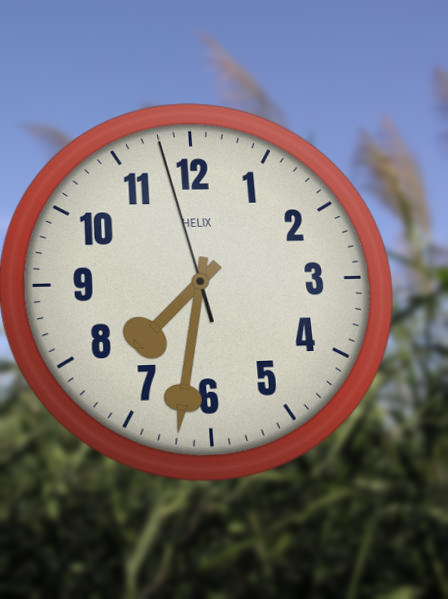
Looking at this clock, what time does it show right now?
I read 7:31:58
